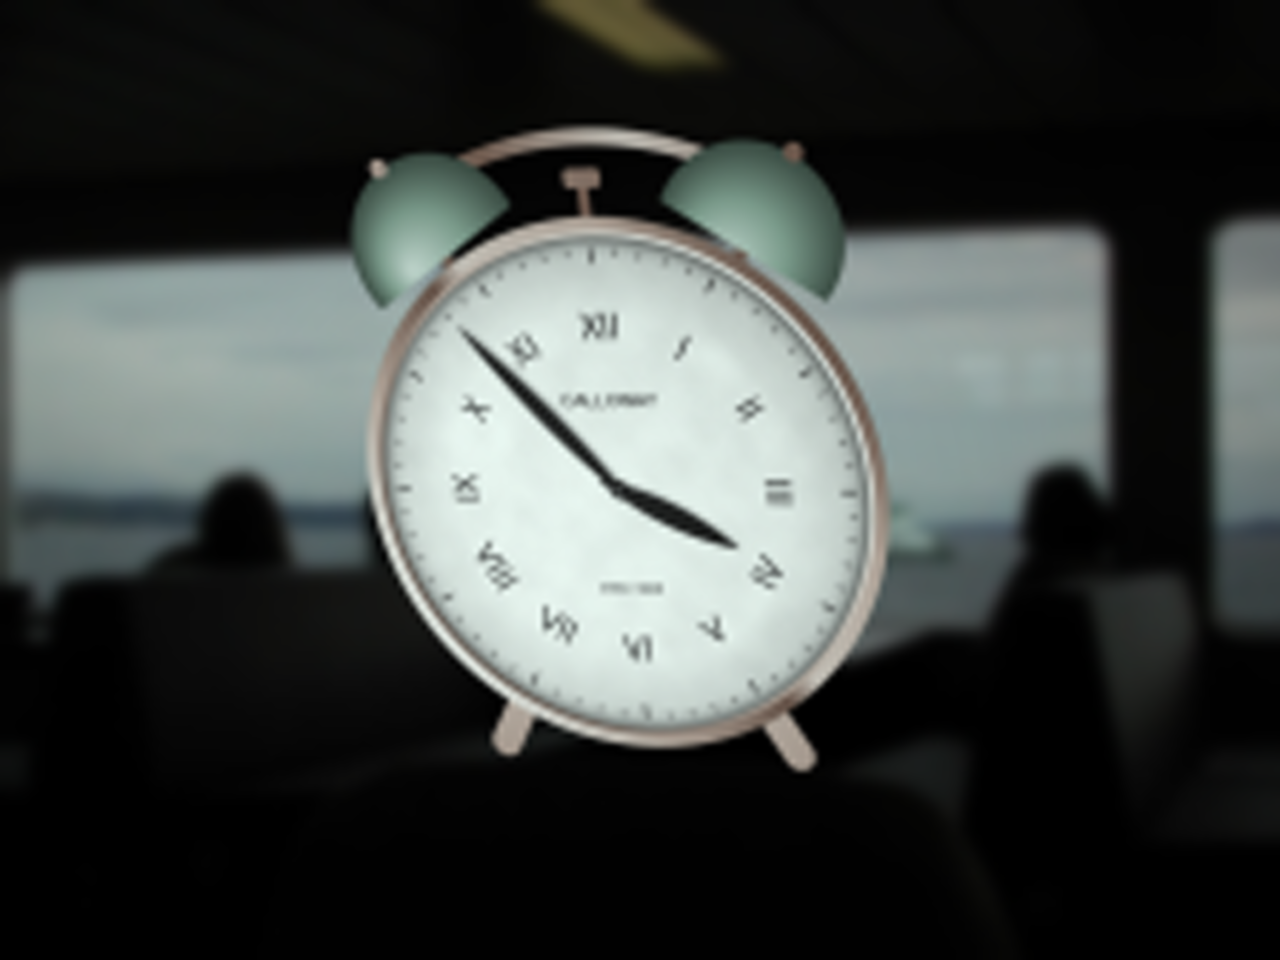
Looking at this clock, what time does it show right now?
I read 3:53
